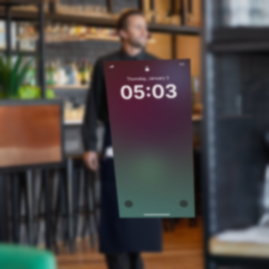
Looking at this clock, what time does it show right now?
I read 5:03
